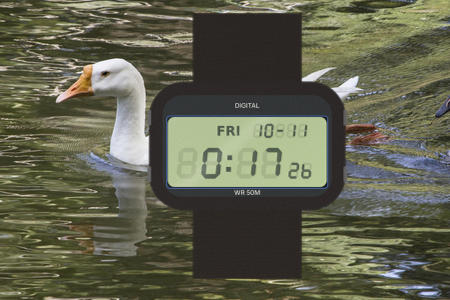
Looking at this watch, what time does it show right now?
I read 0:17:26
